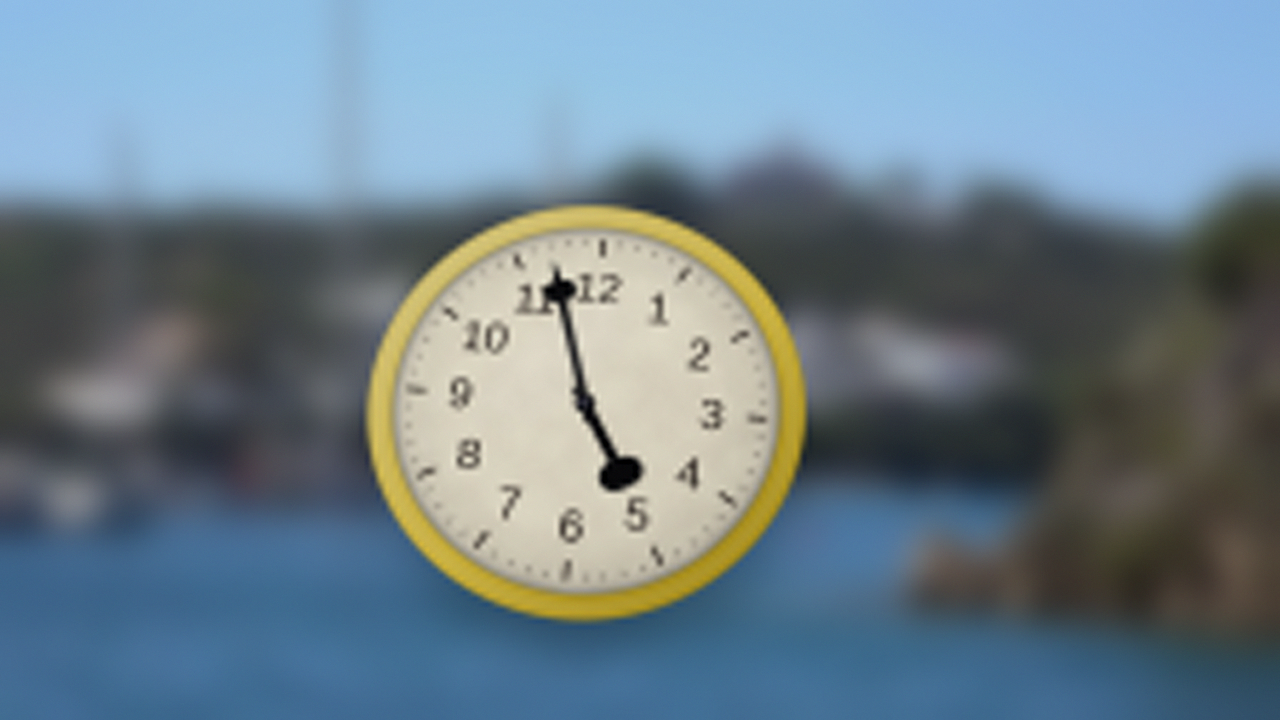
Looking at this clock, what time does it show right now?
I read 4:57
